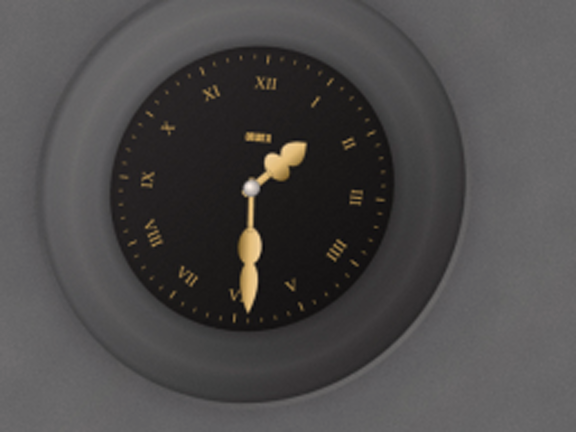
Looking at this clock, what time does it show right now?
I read 1:29
